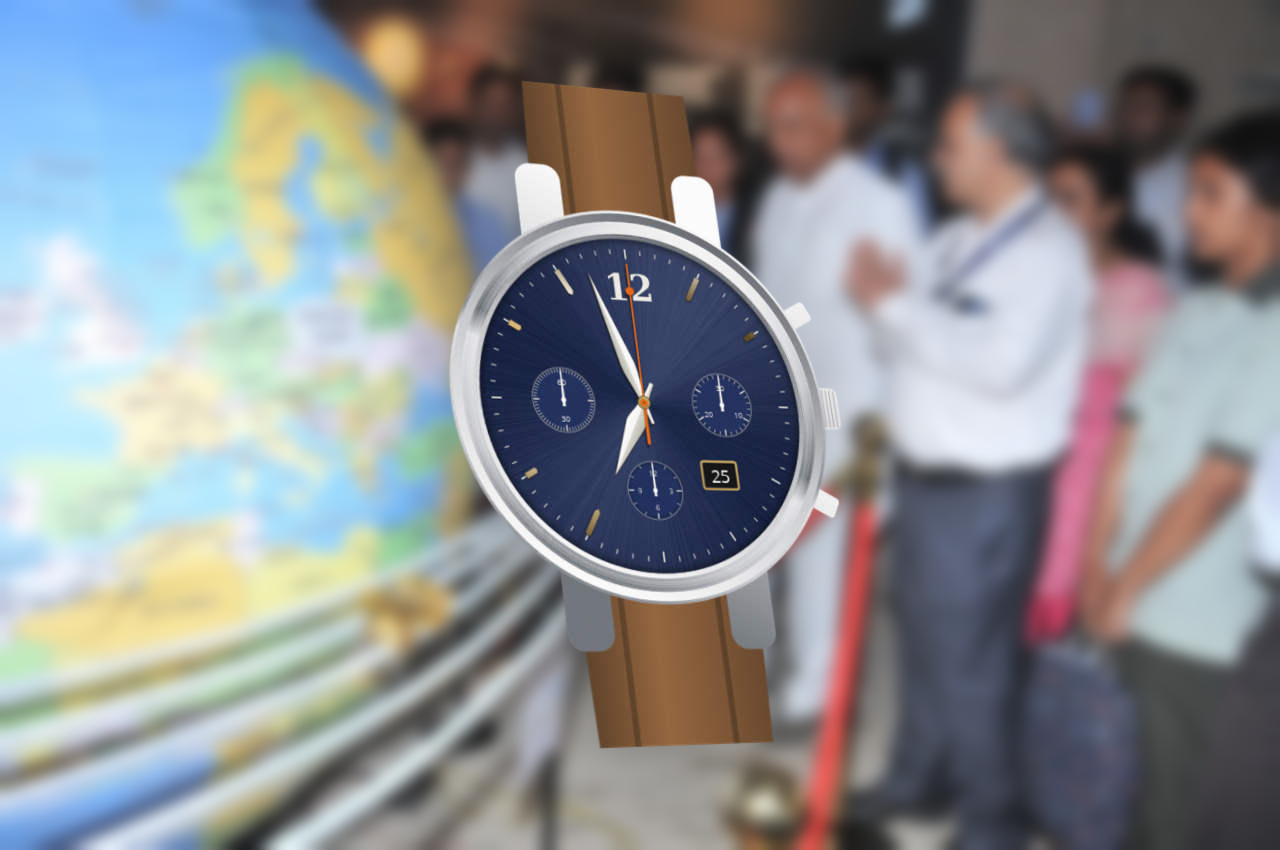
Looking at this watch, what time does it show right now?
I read 6:57
